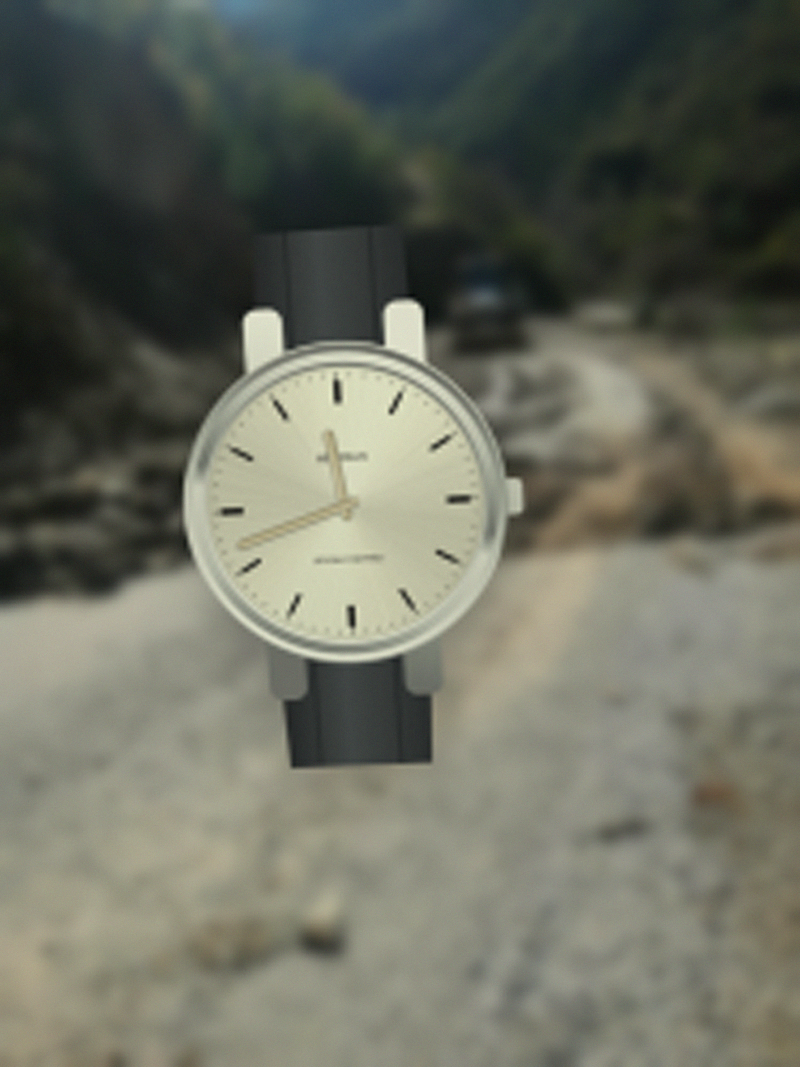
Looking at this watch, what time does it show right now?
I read 11:42
